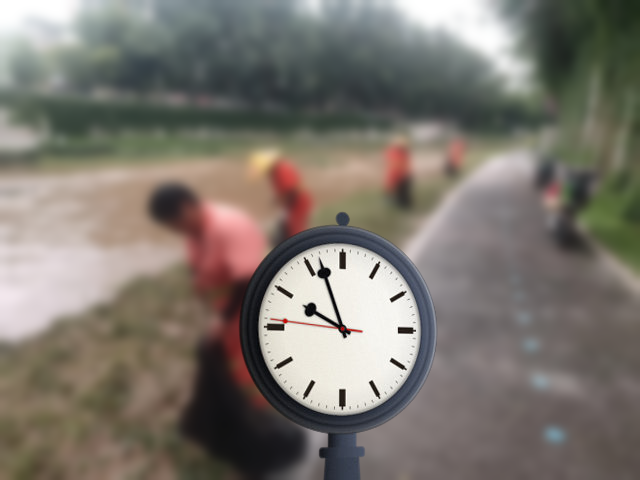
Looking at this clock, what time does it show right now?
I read 9:56:46
